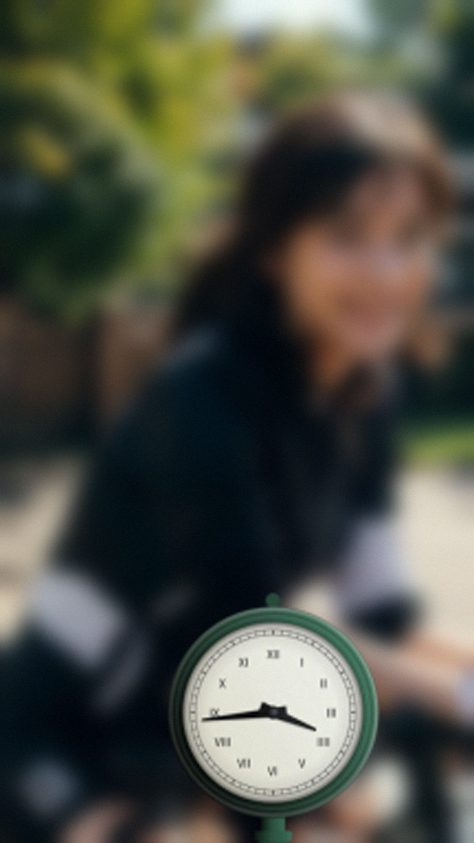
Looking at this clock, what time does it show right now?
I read 3:44
